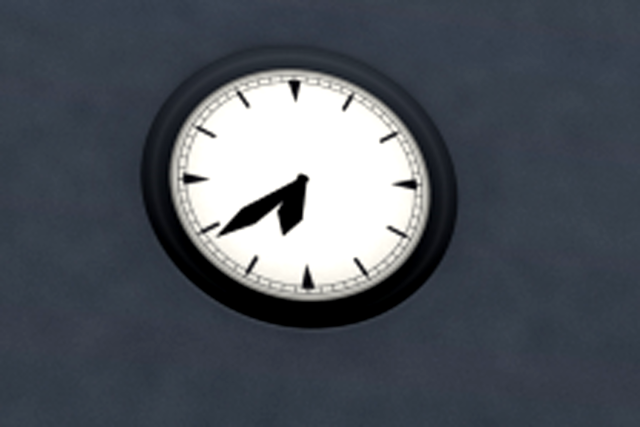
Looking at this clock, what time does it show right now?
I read 6:39
